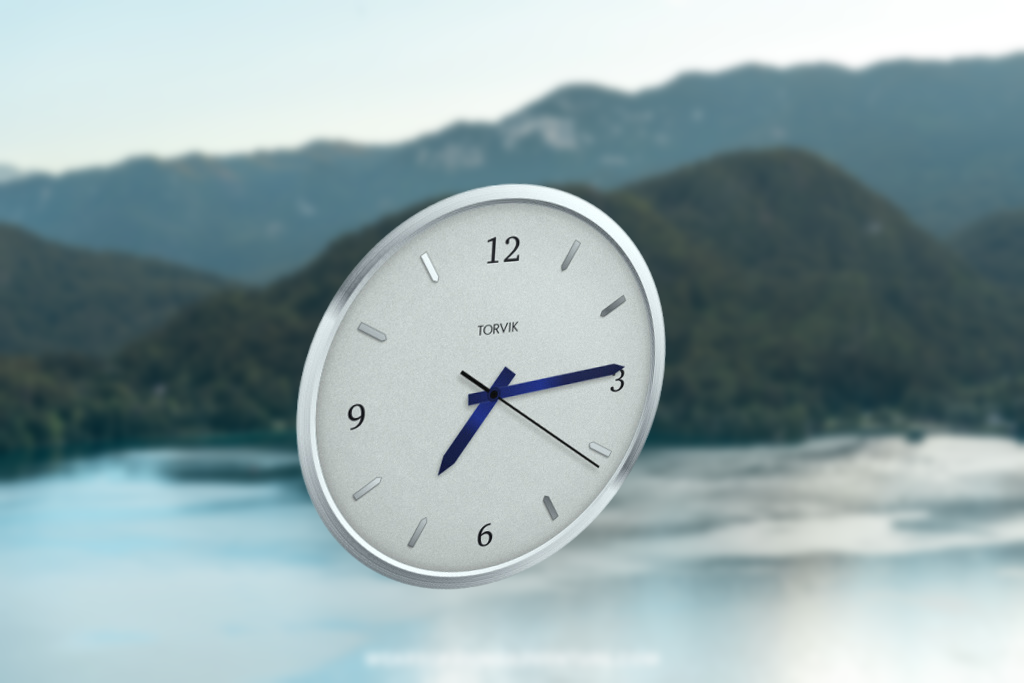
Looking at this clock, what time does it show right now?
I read 7:14:21
